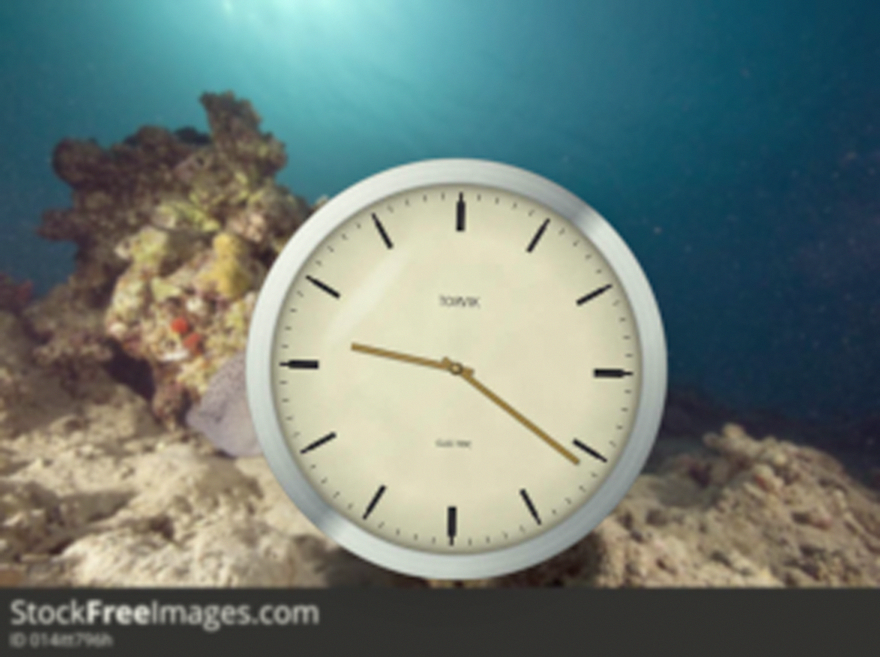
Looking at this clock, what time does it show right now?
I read 9:21
